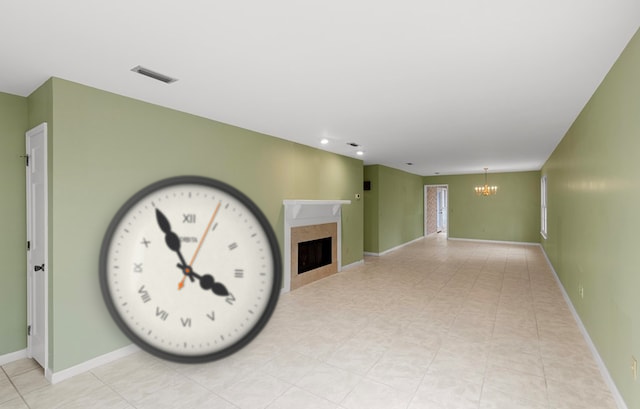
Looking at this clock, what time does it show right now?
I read 3:55:04
